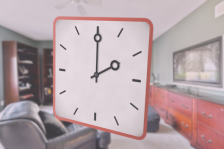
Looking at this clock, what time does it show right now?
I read 2:00
